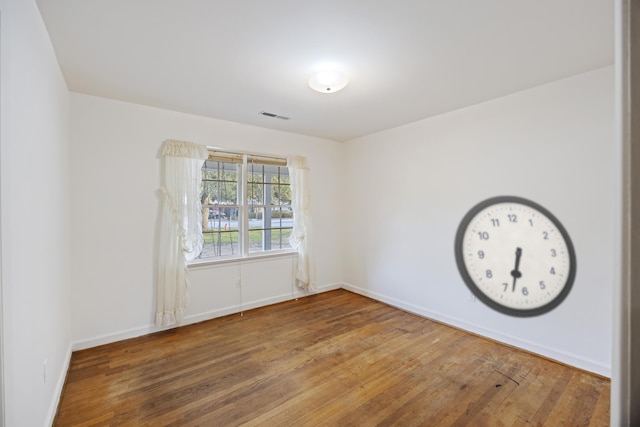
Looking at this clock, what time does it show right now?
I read 6:33
